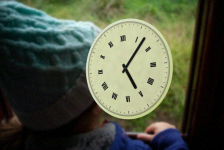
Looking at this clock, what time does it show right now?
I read 5:07
